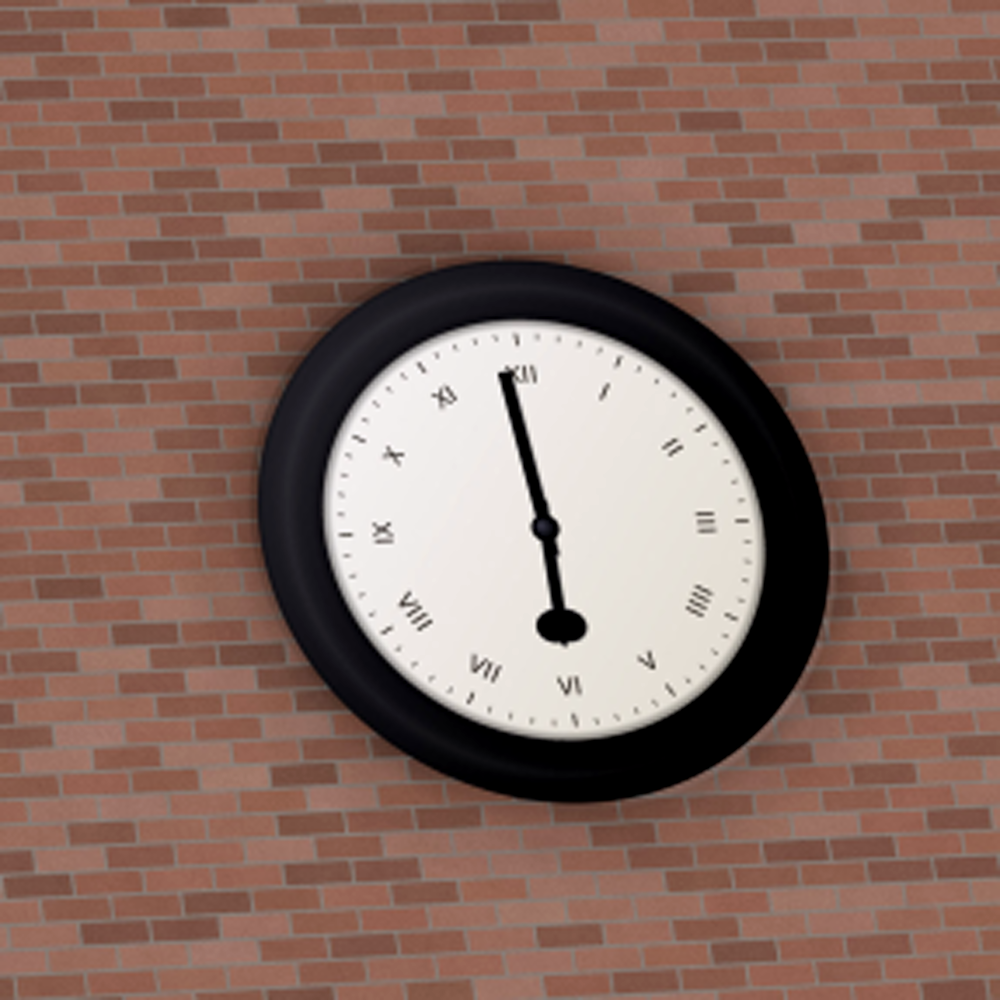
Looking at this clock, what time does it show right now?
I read 5:59
